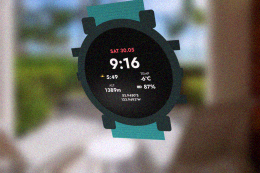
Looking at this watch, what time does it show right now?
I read 9:16
